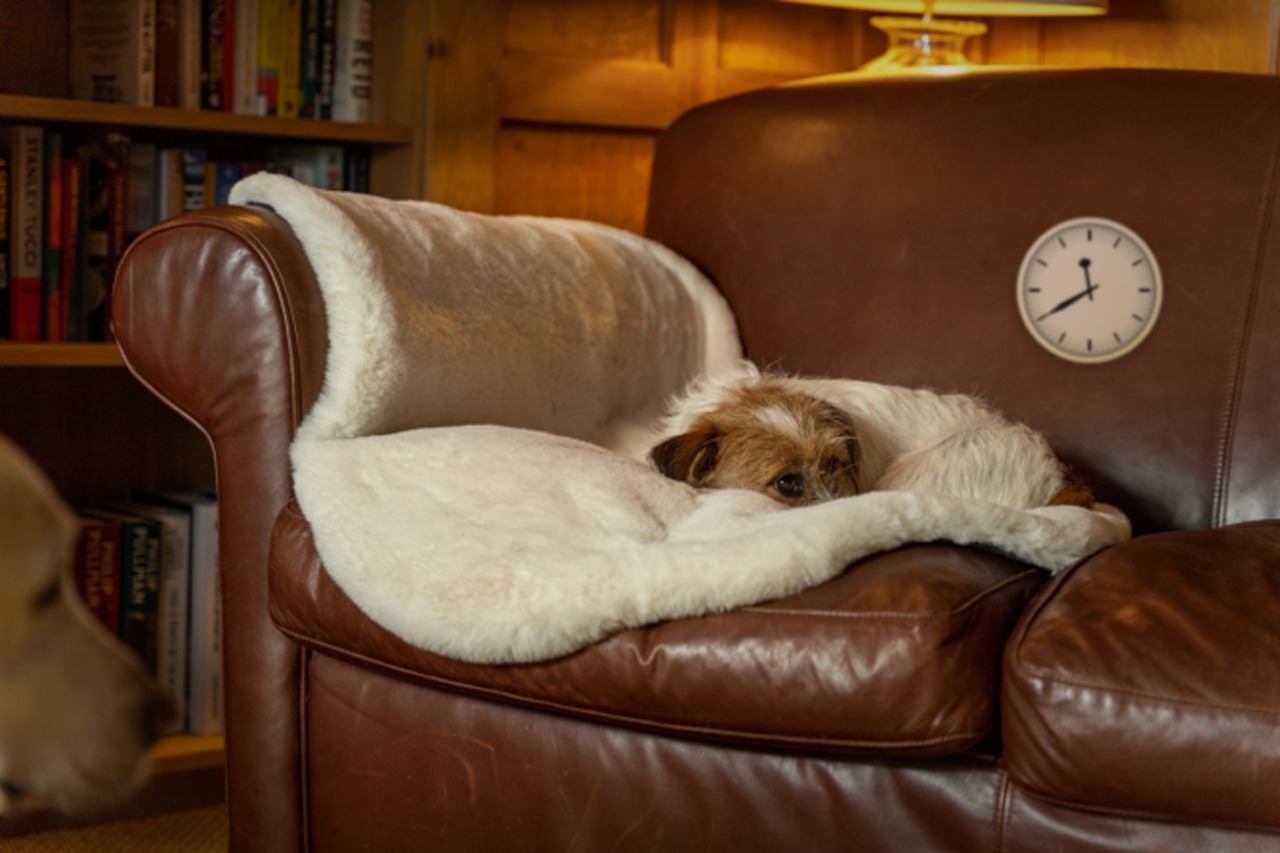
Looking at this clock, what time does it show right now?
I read 11:40
